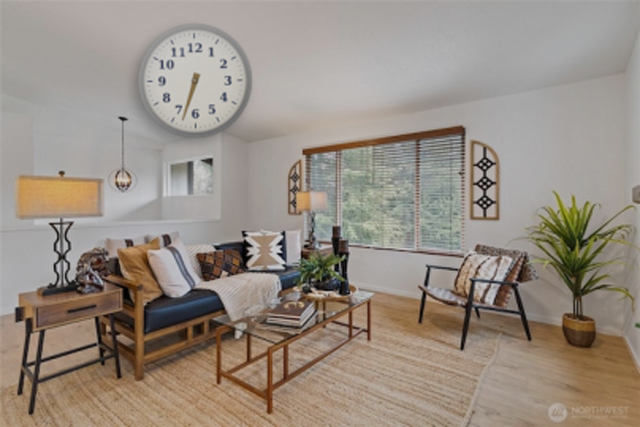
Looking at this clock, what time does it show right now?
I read 6:33
